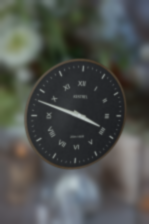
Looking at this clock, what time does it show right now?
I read 3:48
